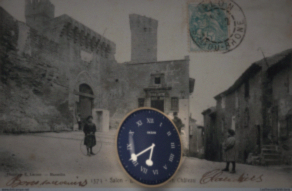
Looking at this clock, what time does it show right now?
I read 6:41
